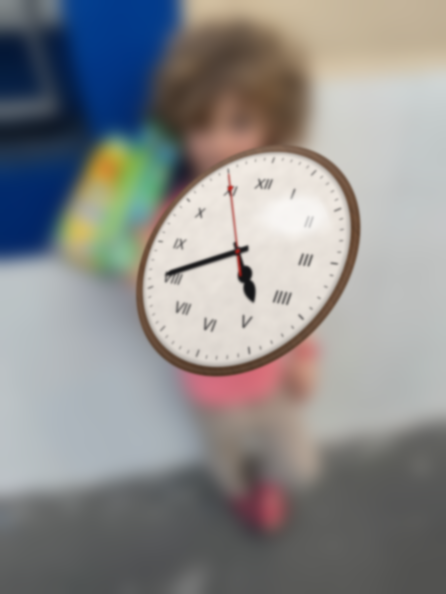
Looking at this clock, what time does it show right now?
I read 4:40:55
